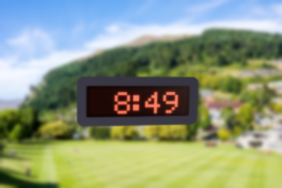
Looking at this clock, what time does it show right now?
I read 8:49
